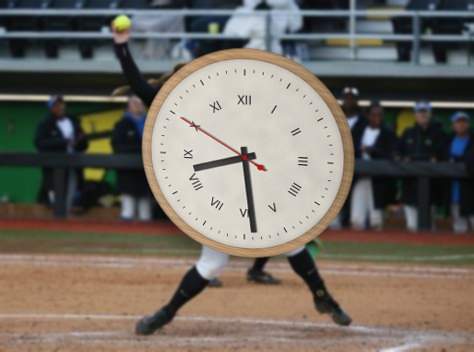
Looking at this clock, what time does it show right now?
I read 8:28:50
